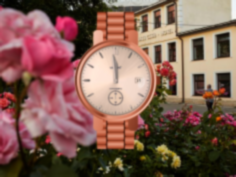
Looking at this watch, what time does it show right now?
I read 11:59
